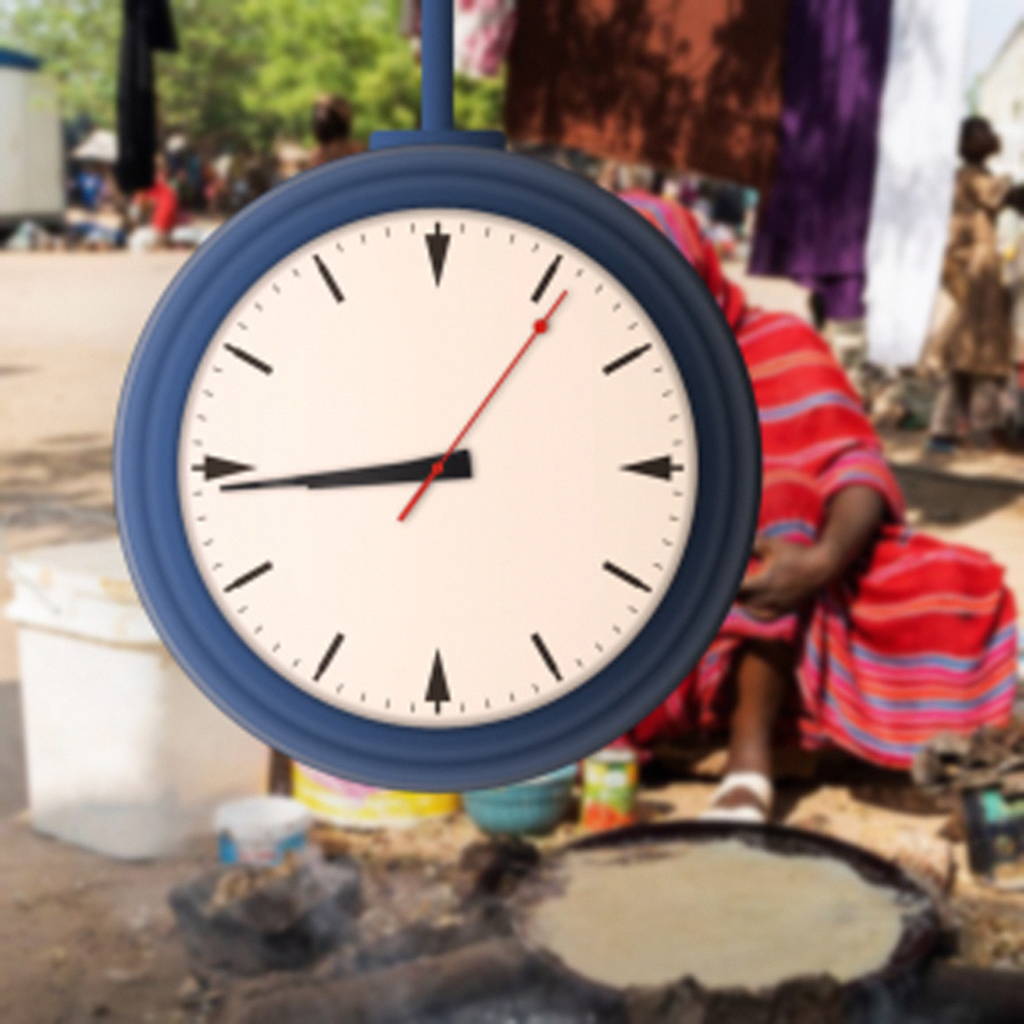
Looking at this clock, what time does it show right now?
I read 8:44:06
